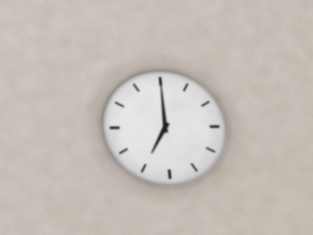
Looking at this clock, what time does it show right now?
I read 7:00
